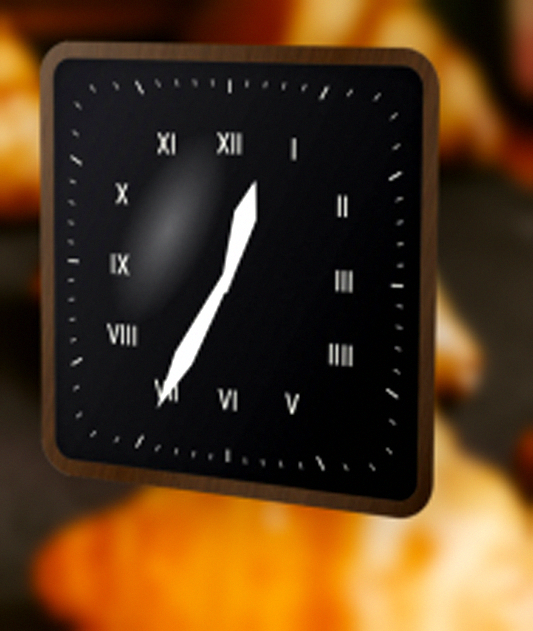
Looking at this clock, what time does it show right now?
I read 12:35
